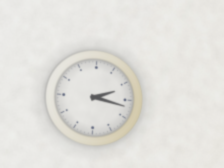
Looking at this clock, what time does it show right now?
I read 2:17
